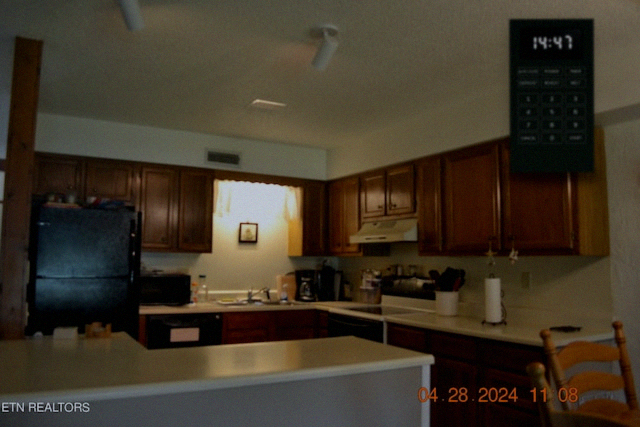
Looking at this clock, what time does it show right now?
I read 14:47
